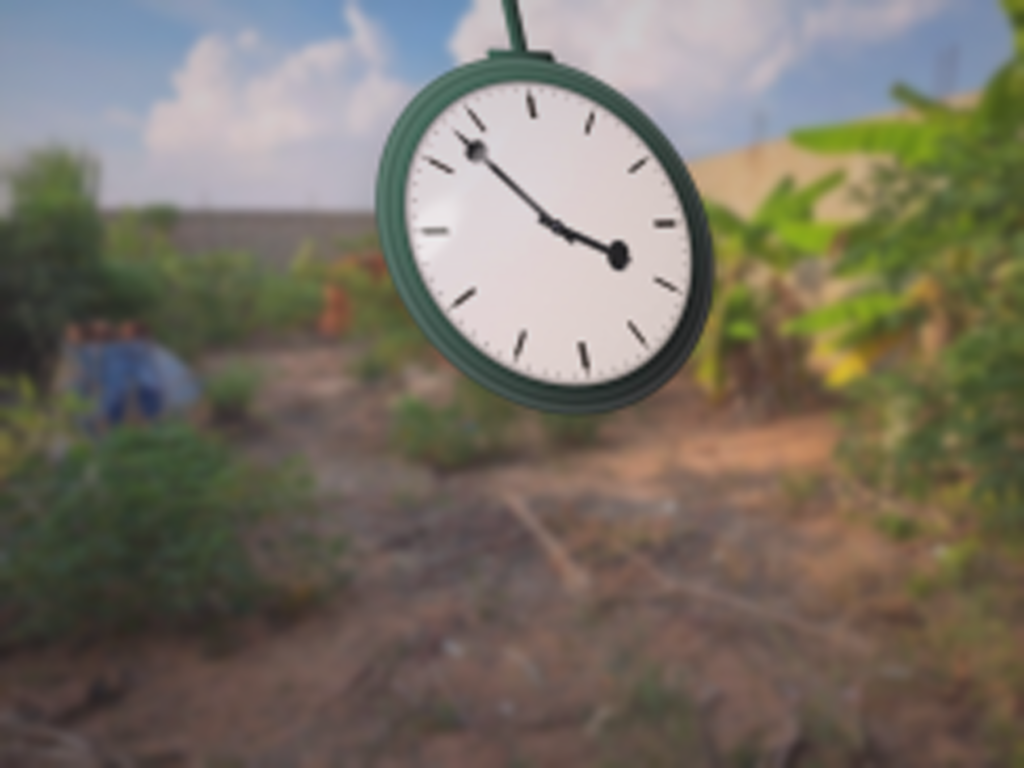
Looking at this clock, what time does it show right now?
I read 3:53
